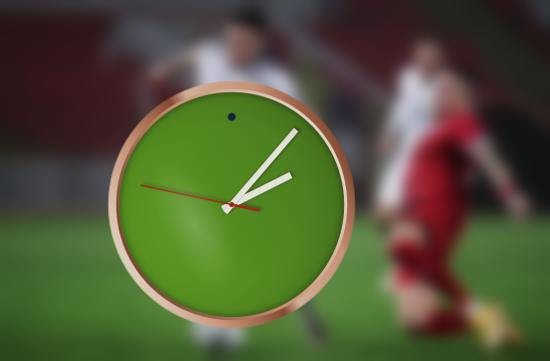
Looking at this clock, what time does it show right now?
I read 2:06:47
